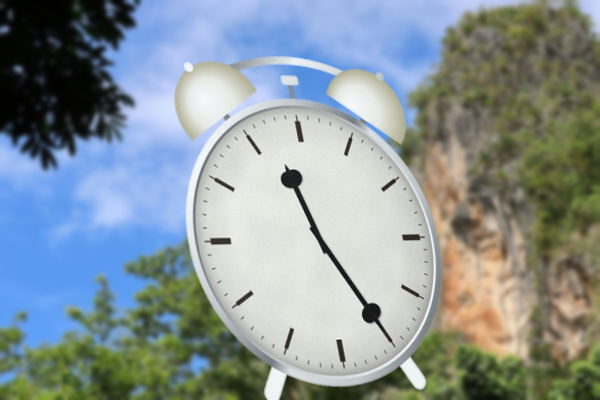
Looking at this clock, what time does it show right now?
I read 11:25
